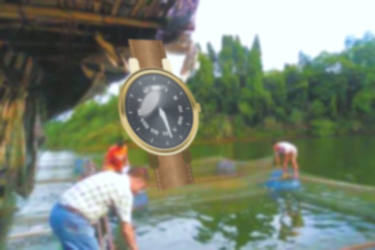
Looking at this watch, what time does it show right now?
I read 5:28
